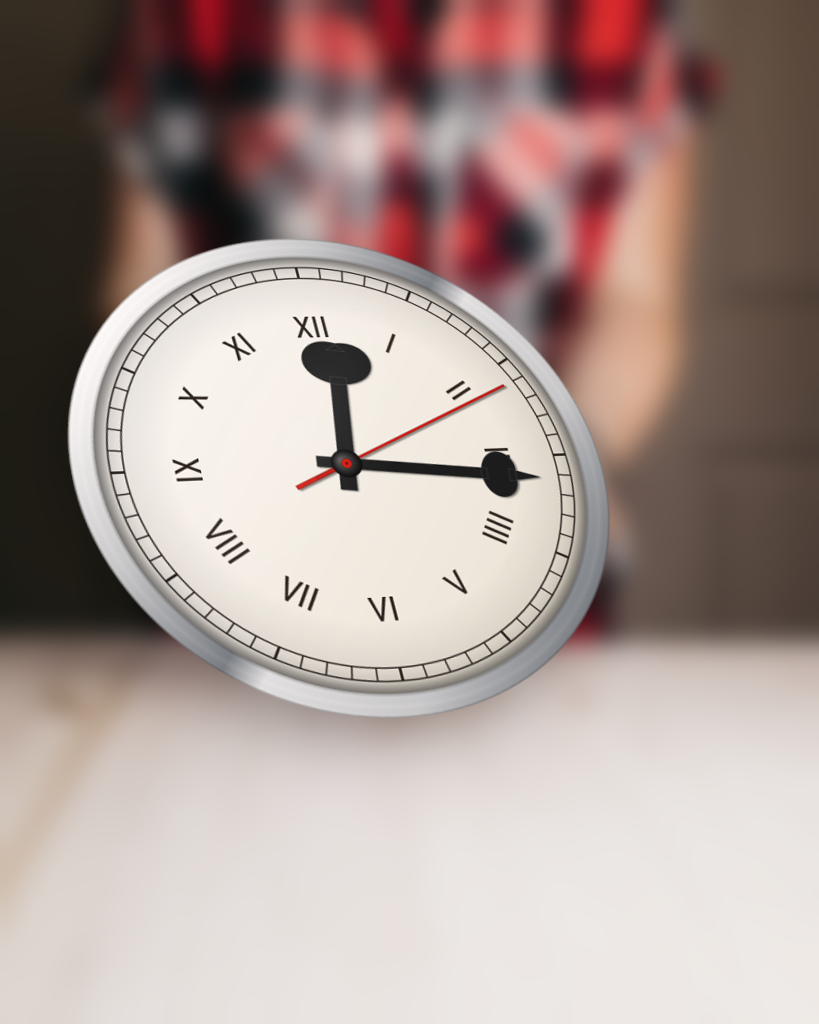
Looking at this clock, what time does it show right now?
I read 12:16:11
